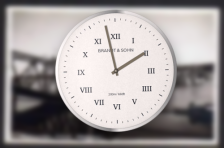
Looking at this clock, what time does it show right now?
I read 1:58
